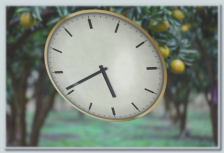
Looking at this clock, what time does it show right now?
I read 5:41
